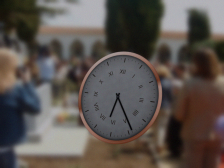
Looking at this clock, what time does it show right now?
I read 6:24
